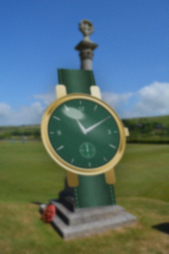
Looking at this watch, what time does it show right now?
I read 11:10
